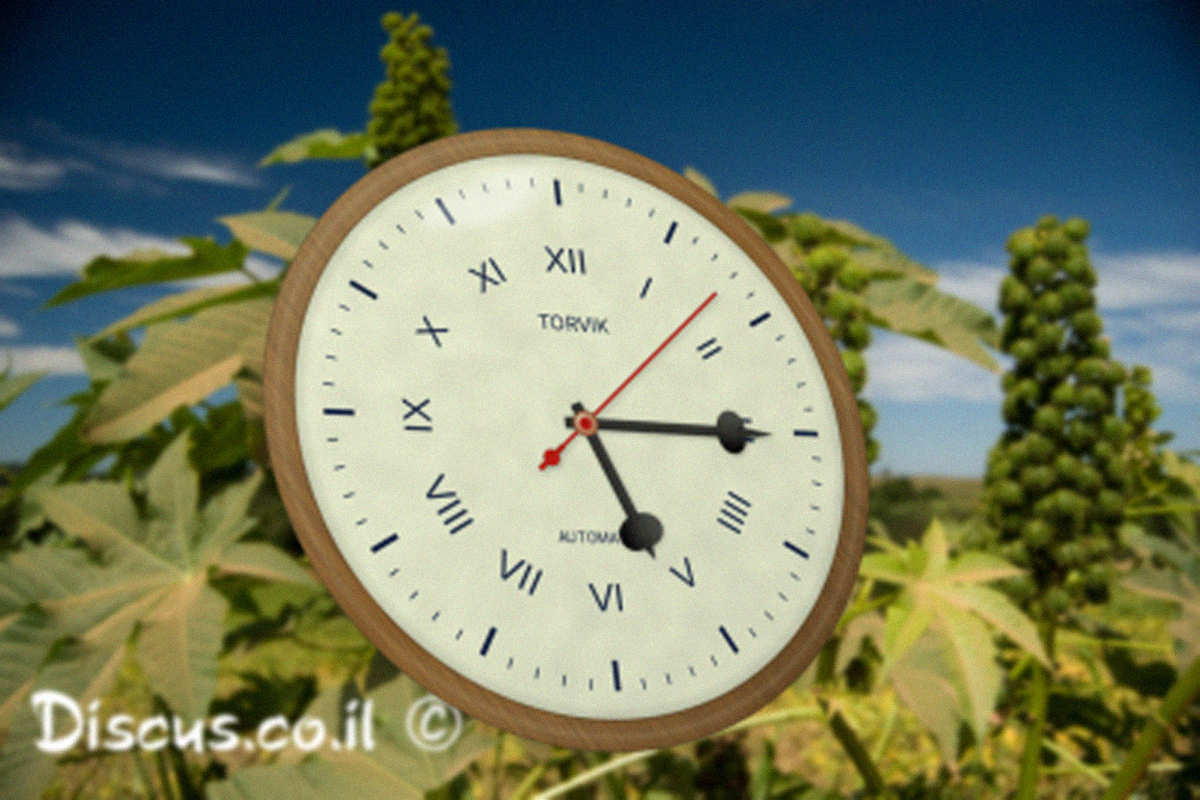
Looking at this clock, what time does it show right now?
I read 5:15:08
